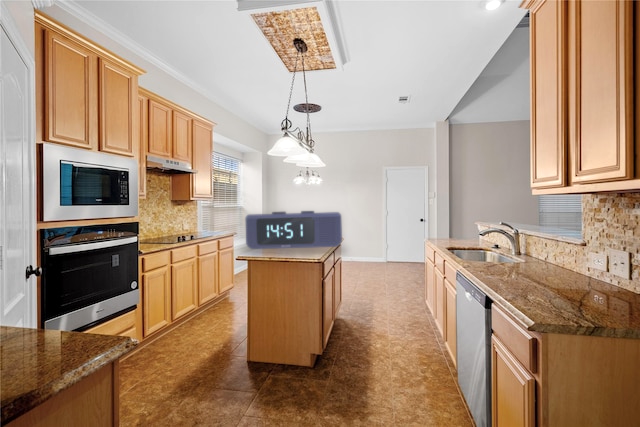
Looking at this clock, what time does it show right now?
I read 14:51
